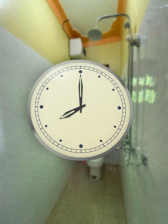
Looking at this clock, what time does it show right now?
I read 8:00
